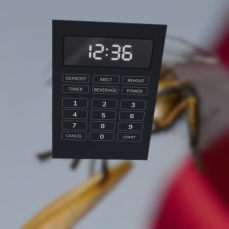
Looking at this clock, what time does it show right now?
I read 12:36
